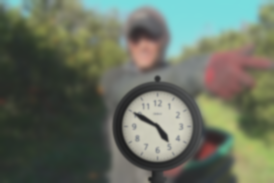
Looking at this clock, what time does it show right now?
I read 4:50
